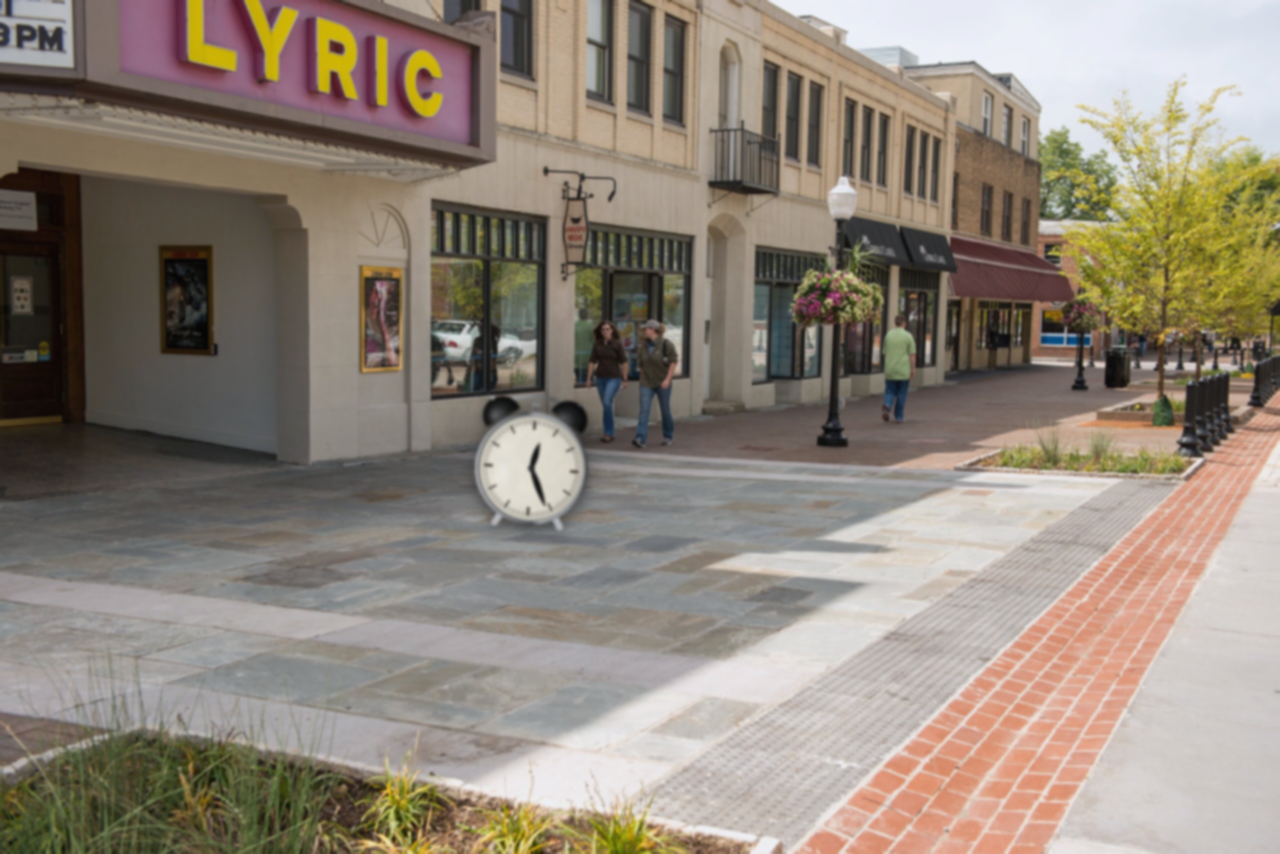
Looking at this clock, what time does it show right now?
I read 12:26
